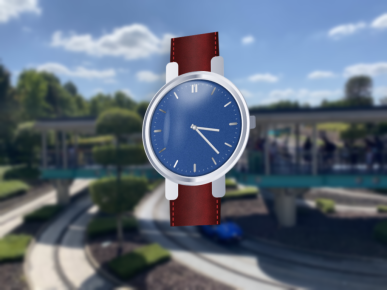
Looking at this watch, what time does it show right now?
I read 3:23
